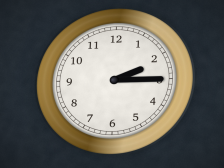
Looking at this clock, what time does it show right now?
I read 2:15
